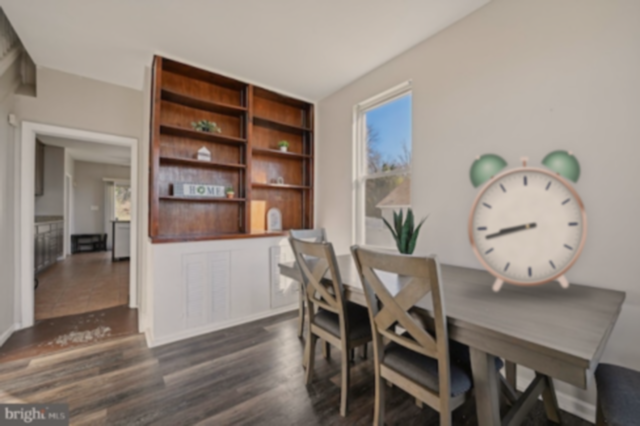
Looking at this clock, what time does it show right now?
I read 8:43
